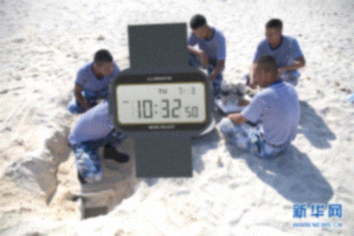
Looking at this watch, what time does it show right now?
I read 10:32
